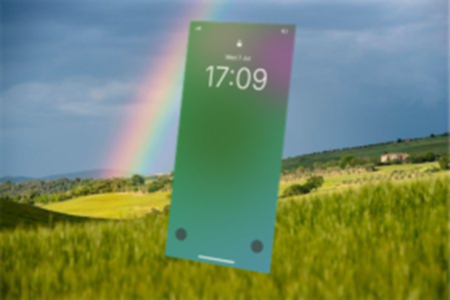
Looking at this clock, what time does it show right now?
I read 17:09
